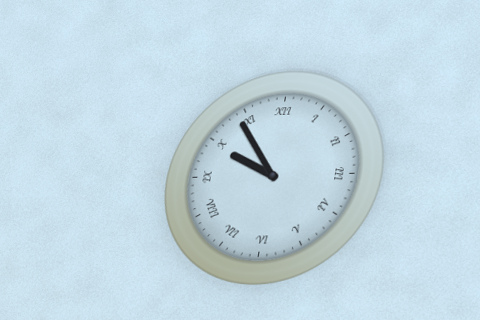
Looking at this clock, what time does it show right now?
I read 9:54
